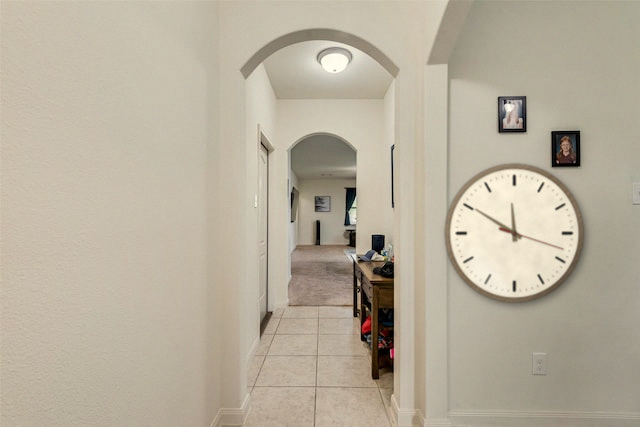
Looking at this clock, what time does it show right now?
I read 11:50:18
